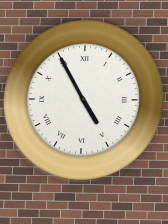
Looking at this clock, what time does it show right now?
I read 4:55
